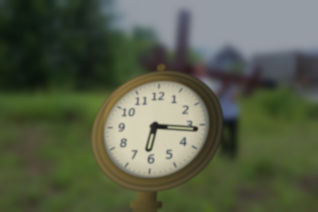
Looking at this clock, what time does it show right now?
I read 6:16
